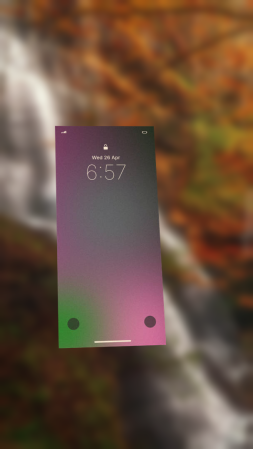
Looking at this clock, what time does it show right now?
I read 6:57
